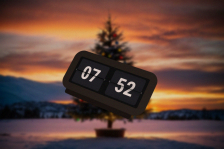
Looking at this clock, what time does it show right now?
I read 7:52
